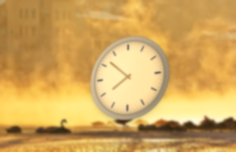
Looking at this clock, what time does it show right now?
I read 7:52
